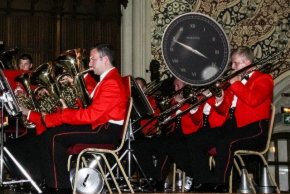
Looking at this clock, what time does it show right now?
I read 3:49
